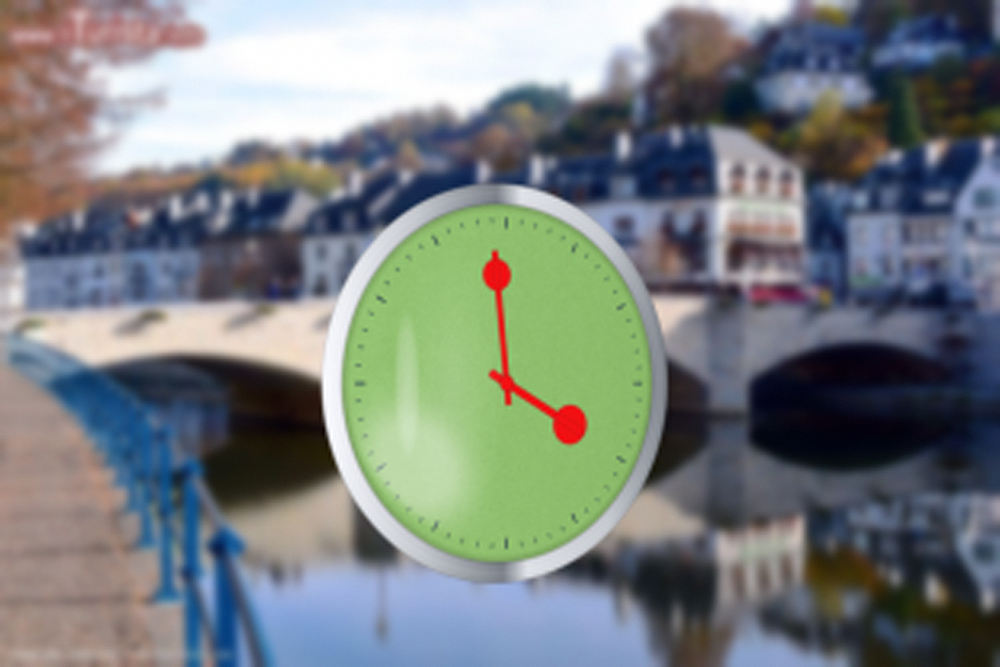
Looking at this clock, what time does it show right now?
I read 3:59
